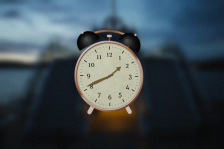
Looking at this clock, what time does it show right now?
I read 1:41
